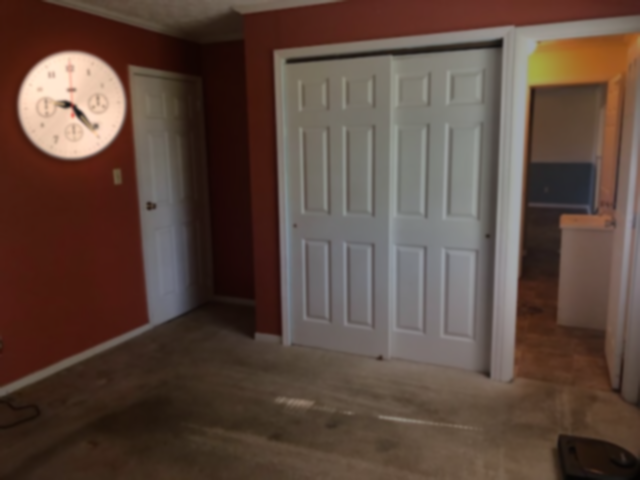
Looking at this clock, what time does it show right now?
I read 9:24
